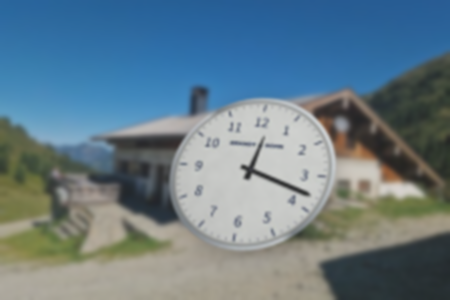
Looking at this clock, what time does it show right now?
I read 12:18
